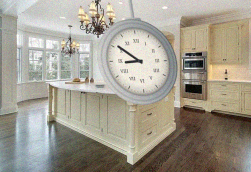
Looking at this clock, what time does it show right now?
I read 8:51
